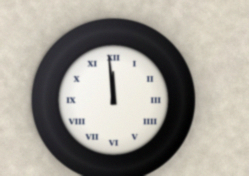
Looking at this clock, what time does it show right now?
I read 11:59
